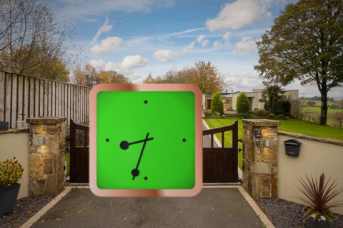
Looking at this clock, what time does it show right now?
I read 8:33
